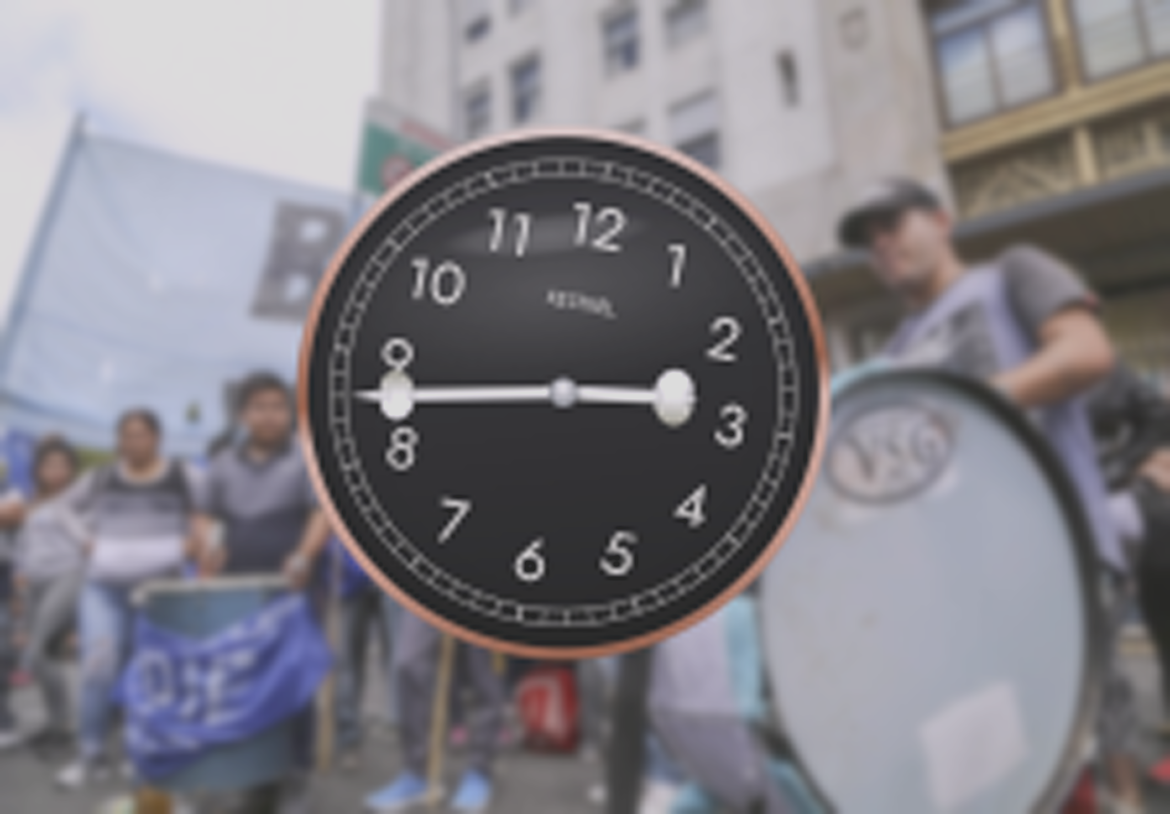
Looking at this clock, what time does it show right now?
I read 2:43
